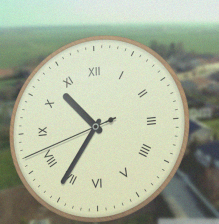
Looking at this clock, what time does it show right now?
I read 10:35:42
